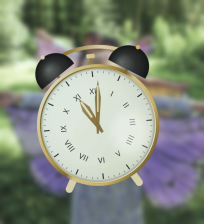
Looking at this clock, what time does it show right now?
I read 11:01
